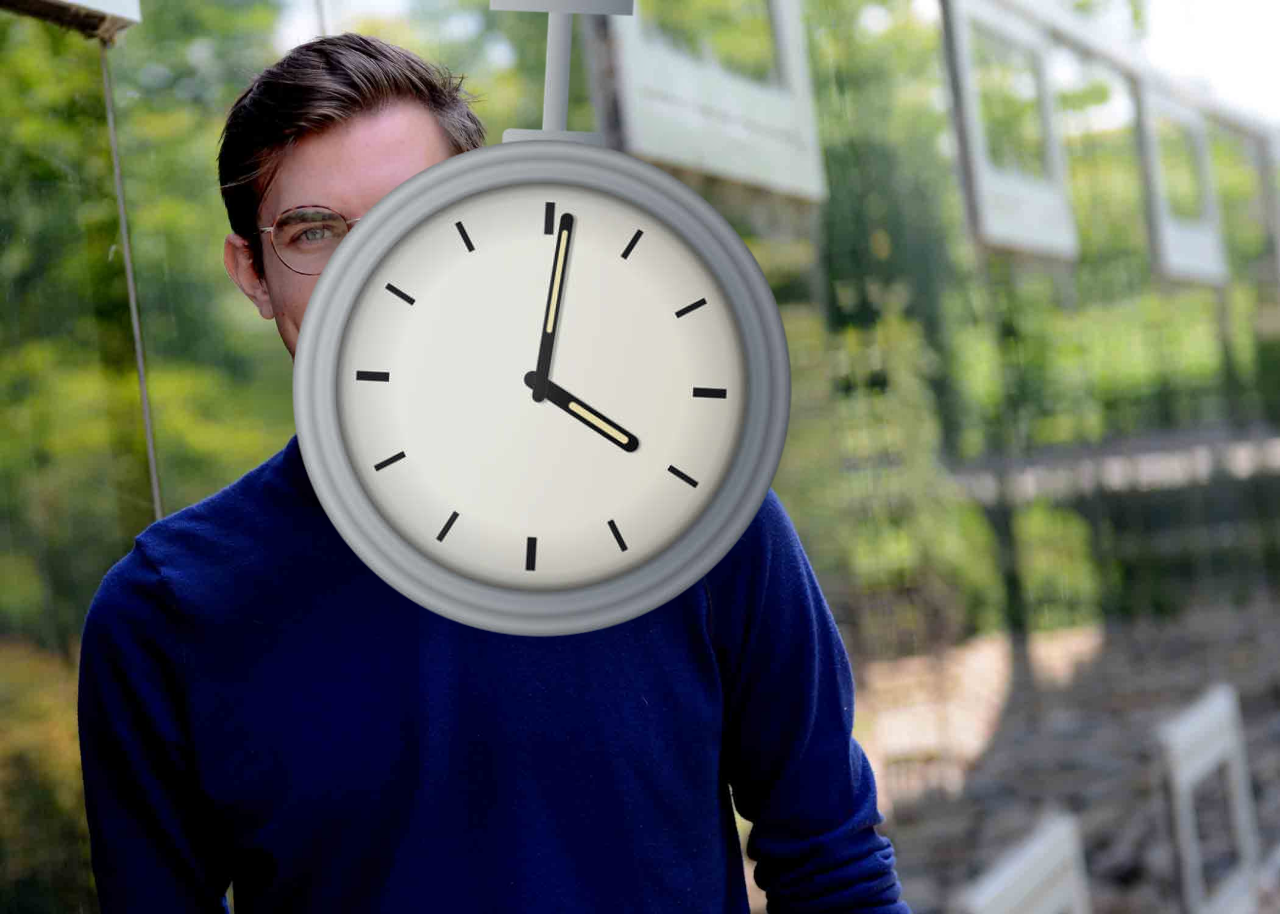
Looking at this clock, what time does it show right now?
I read 4:01
